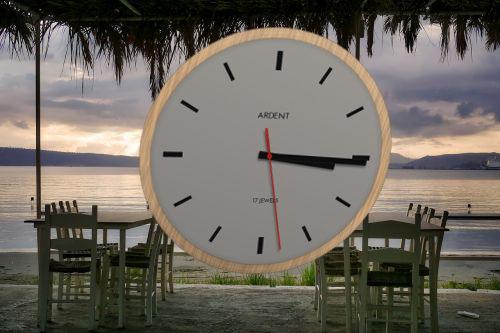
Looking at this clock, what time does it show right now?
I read 3:15:28
